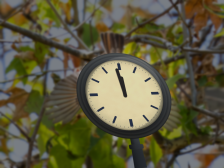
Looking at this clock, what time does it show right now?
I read 11:59
